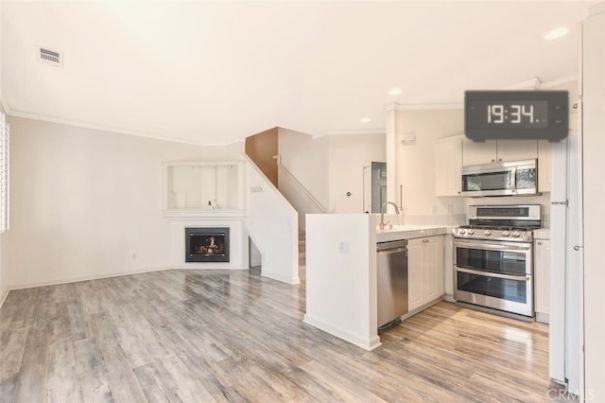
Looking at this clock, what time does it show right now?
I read 19:34
